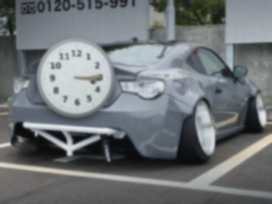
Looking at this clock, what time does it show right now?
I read 3:15
